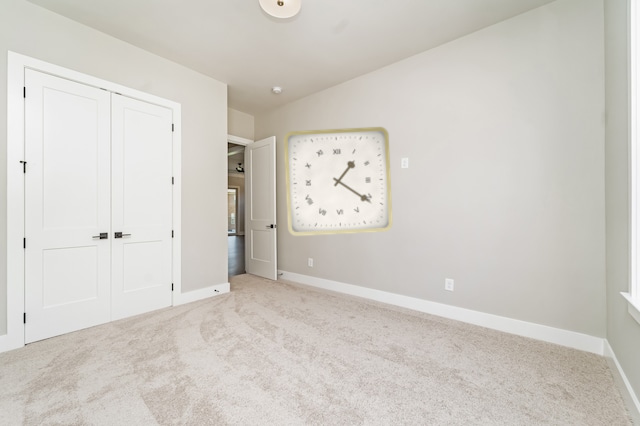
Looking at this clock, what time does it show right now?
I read 1:21
